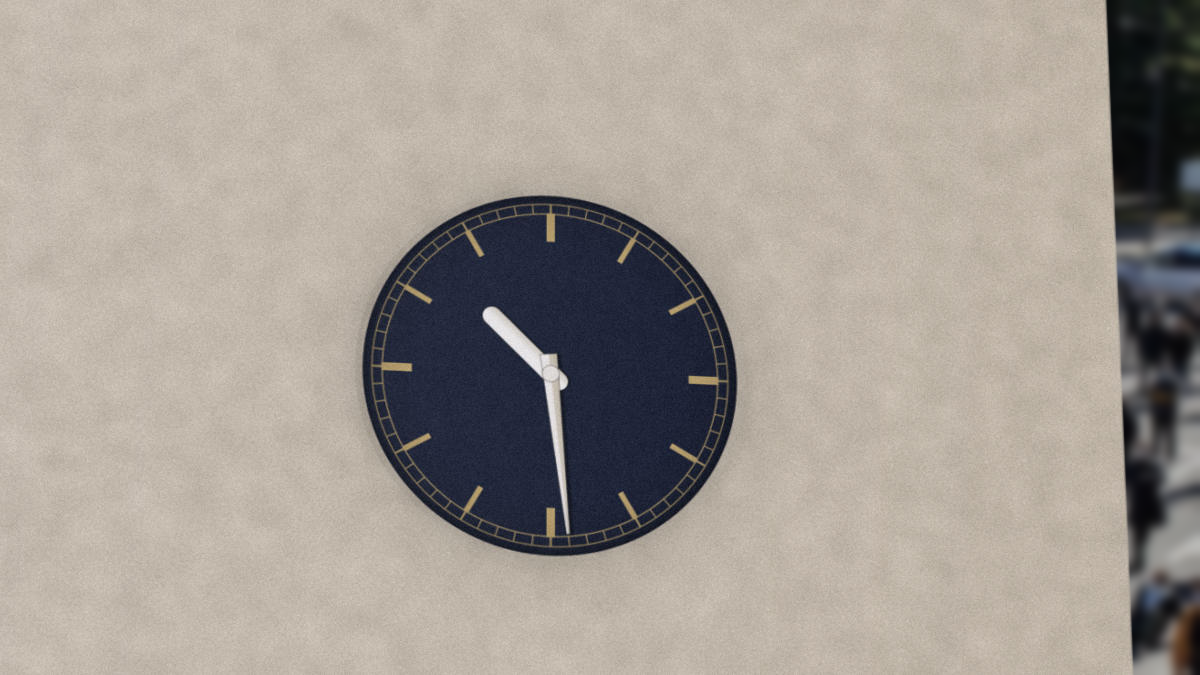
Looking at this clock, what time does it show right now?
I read 10:29
